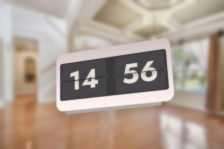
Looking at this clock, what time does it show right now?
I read 14:56
